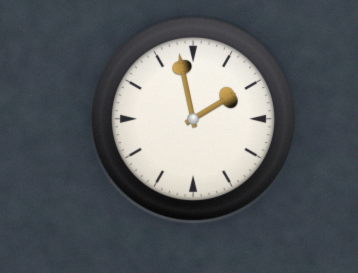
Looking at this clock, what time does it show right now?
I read 1:58
